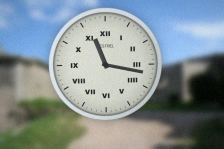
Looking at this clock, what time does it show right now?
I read 11:17
